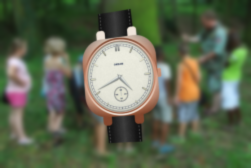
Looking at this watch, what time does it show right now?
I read 4:41
